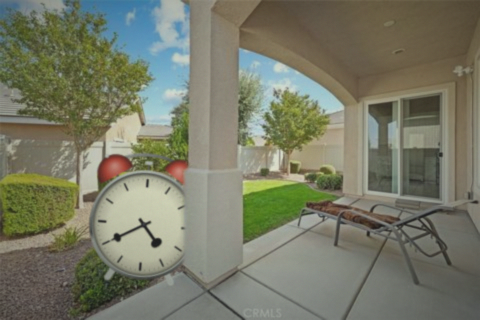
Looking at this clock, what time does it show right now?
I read 4:40
